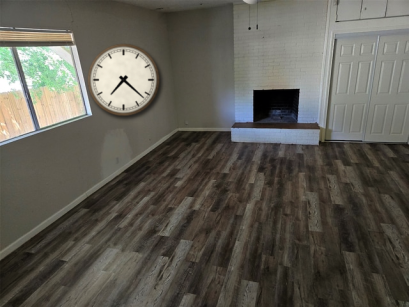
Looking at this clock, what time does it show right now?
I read 7:22
